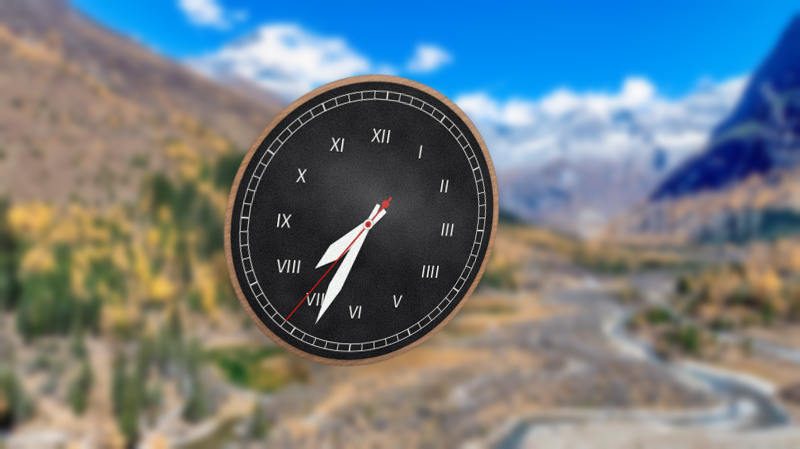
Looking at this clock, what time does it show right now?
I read 7:33:36
